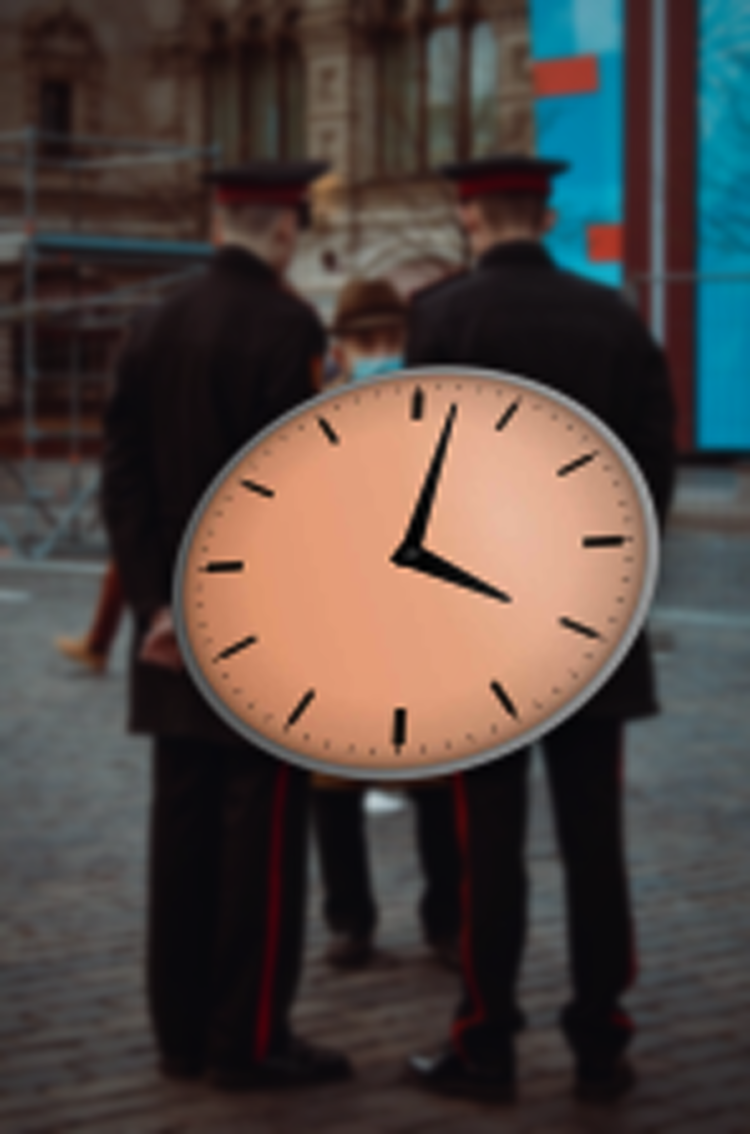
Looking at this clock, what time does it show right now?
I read 4:02
